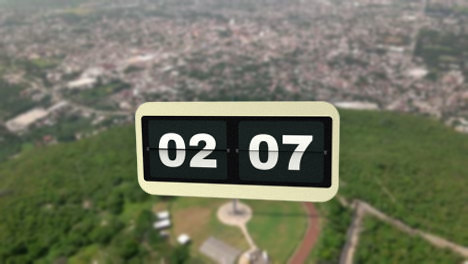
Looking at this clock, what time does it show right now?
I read 2:07
